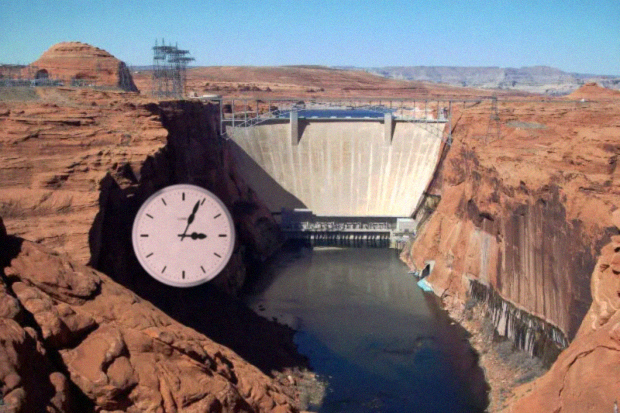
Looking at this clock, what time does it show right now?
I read 3:04
